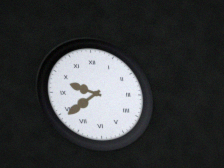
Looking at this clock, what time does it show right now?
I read 9:39
